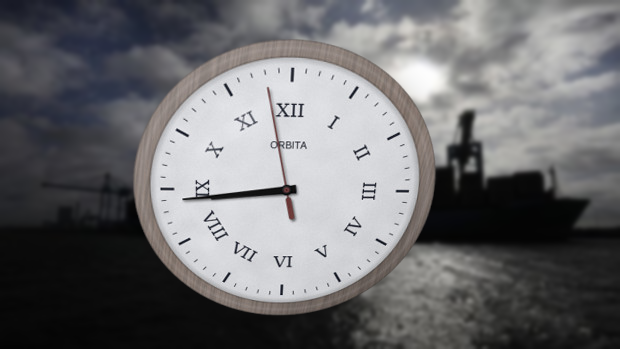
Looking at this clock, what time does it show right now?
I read 8:43:58
